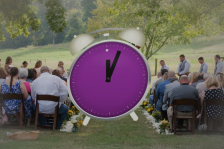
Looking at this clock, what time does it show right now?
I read 12:04
